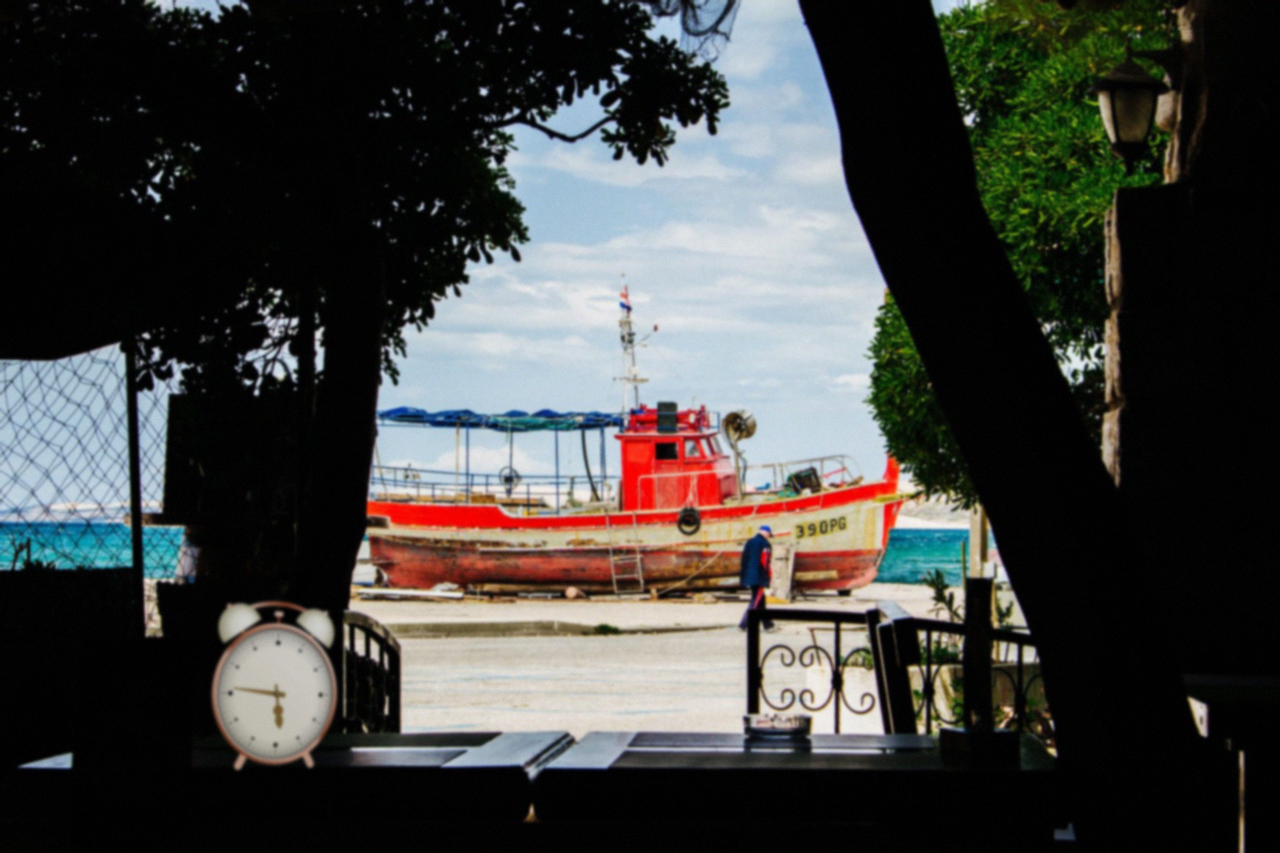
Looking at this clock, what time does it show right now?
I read 5:46
